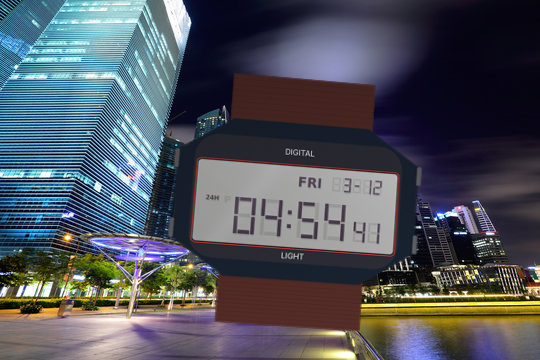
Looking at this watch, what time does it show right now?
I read 4:54:41
